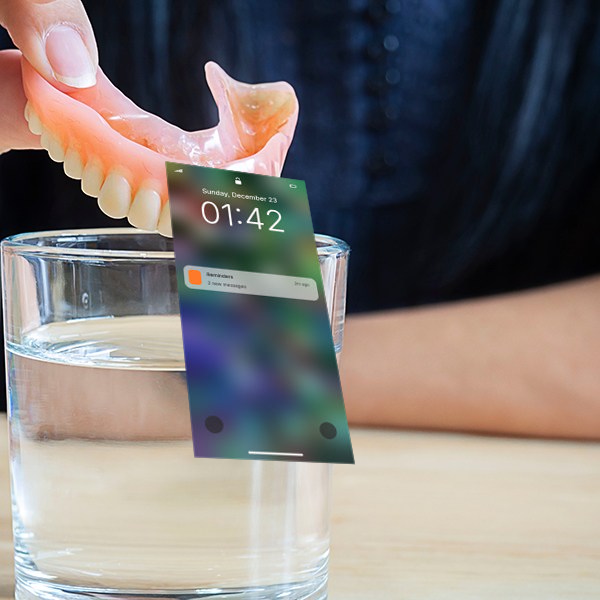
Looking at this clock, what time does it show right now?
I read 1:42
